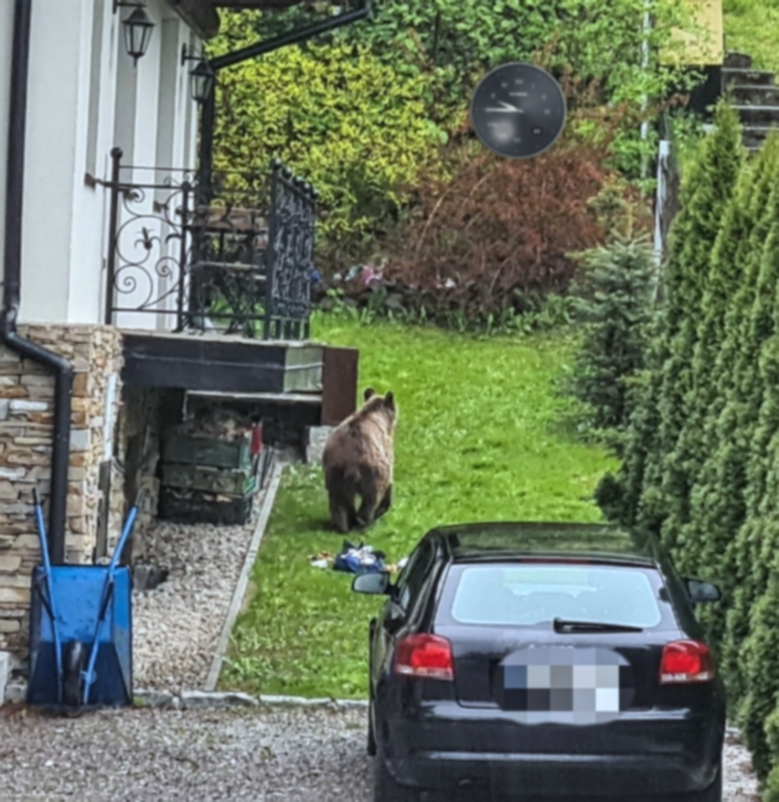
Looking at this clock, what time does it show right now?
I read 9:45
